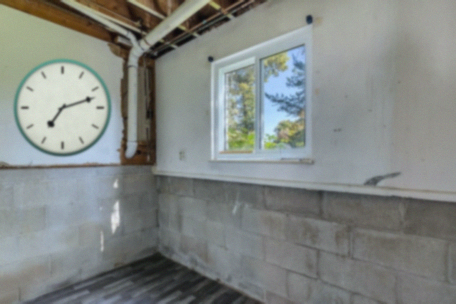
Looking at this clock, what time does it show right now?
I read 7:12
